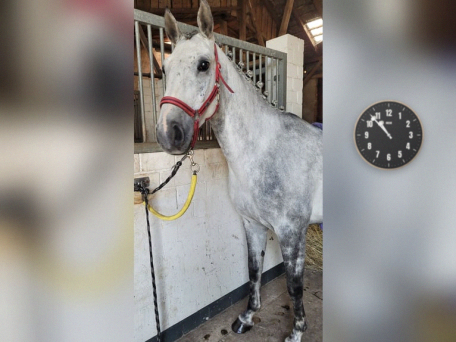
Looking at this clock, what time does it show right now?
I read 10:53
